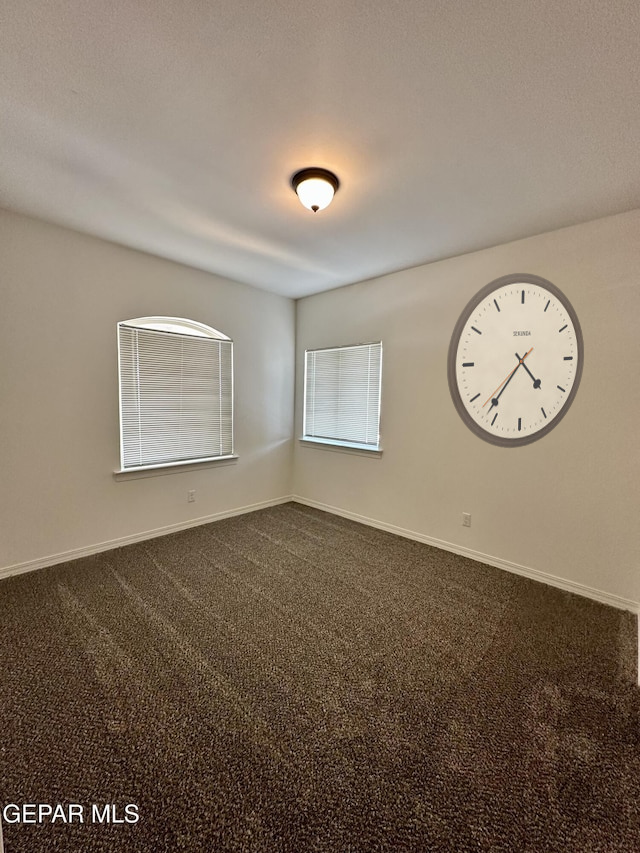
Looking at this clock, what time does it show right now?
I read 4:36:38
